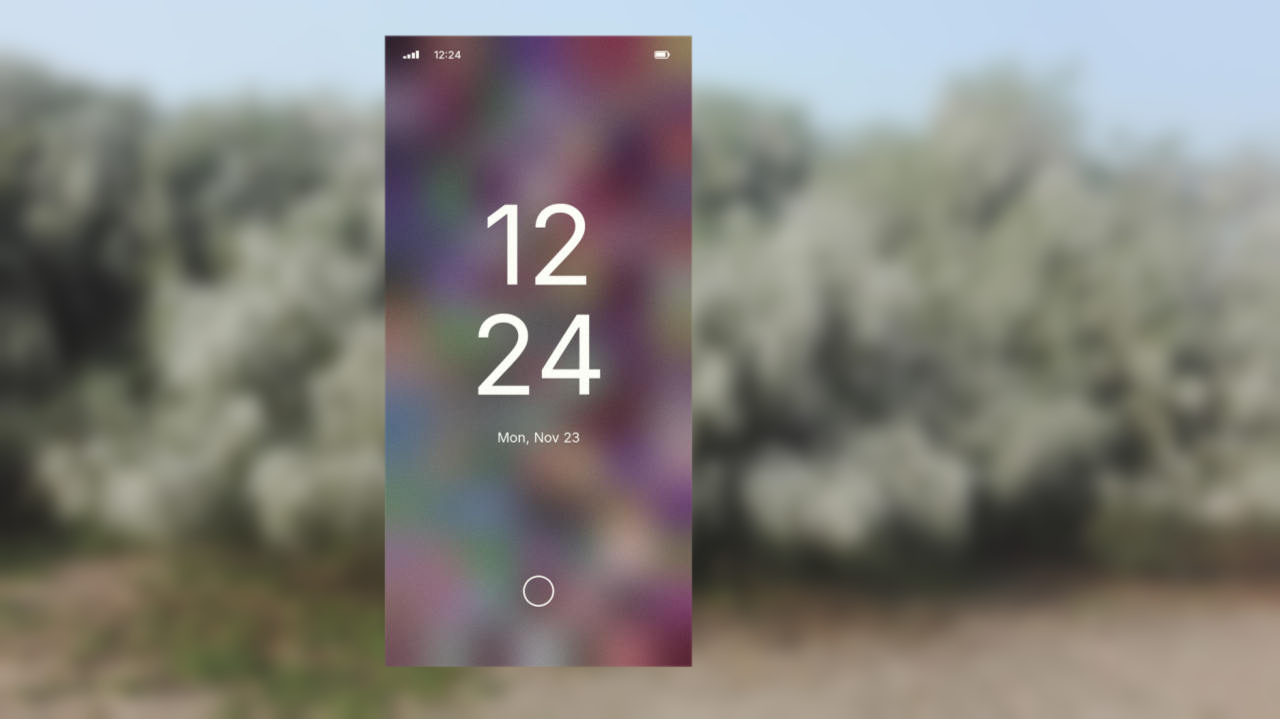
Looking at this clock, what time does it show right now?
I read 12:24
